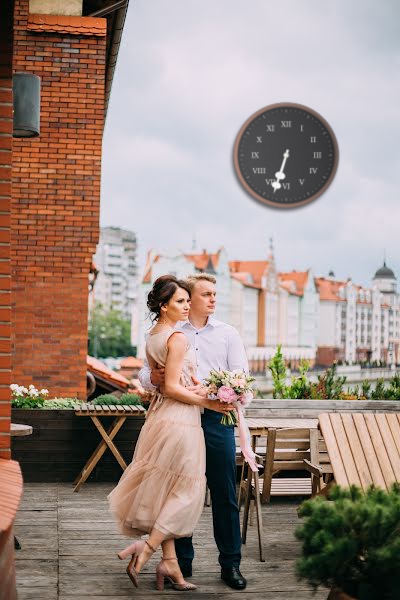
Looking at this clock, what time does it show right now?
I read 6:33
